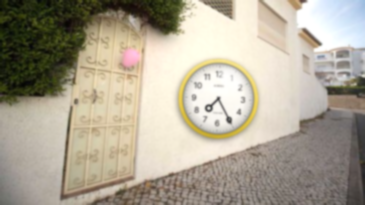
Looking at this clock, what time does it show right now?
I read 7:25
